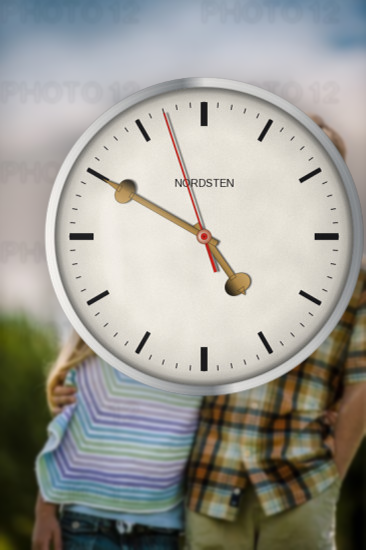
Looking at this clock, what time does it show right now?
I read 4:49:57
